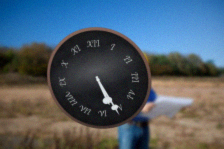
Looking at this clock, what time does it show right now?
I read 5:26
